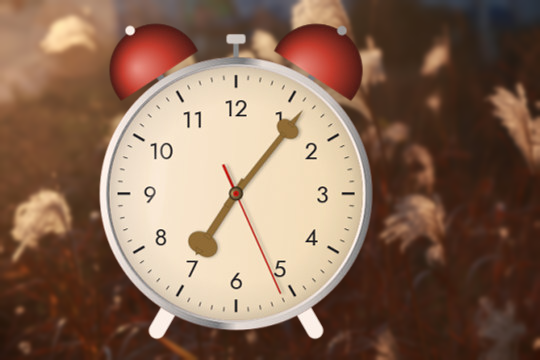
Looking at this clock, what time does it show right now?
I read 7:06:26
